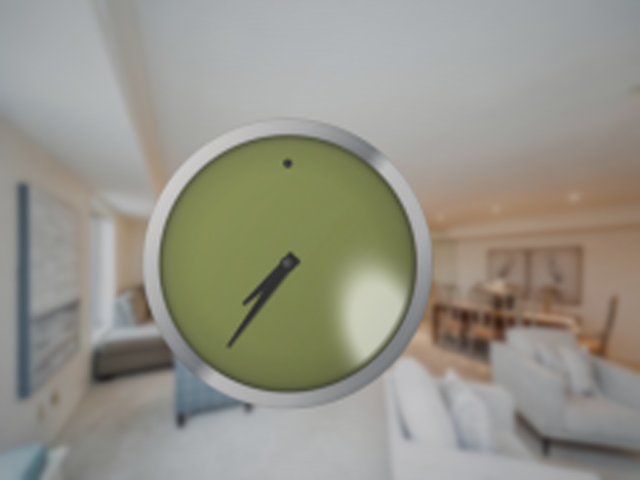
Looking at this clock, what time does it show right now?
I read 7:36
